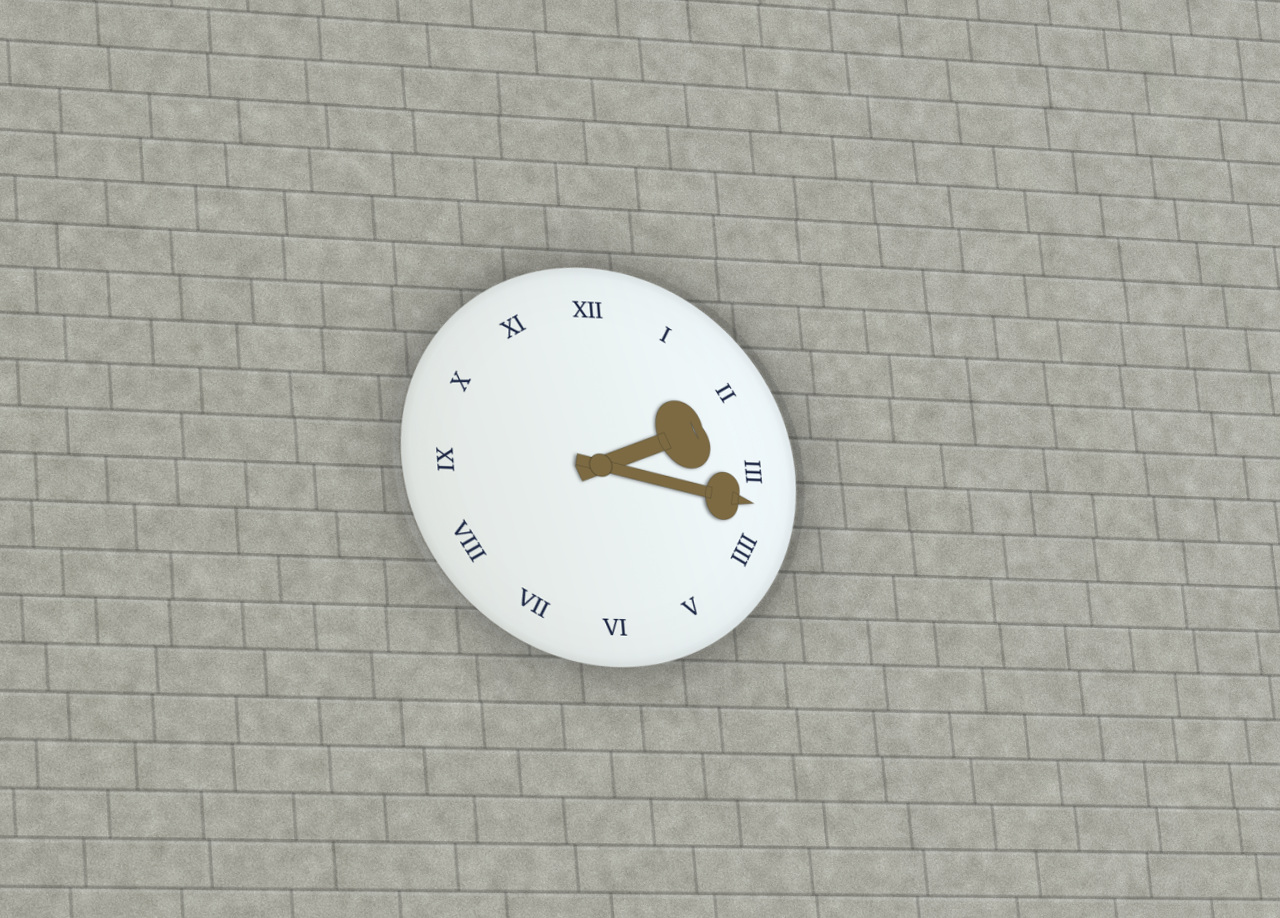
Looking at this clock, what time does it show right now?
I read 2:17
